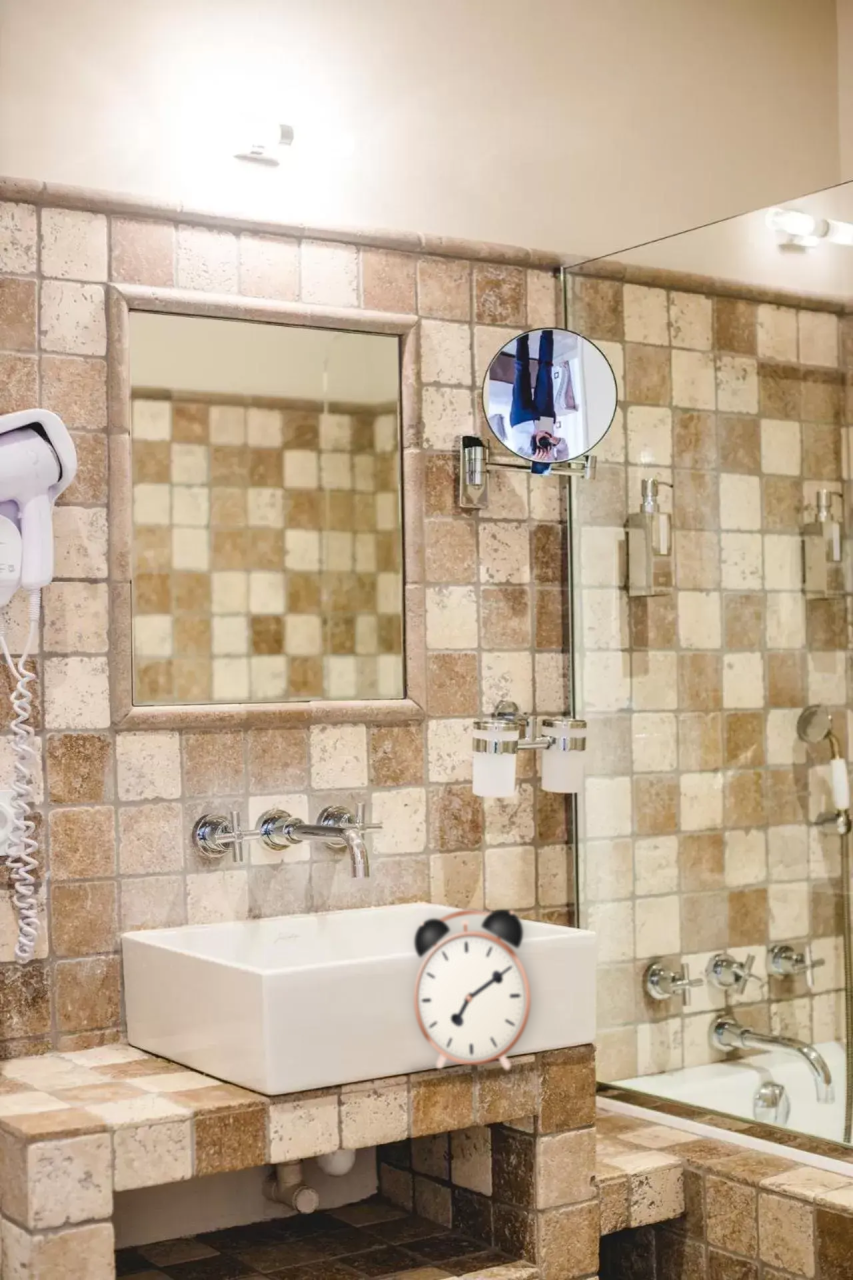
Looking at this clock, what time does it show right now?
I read 7:10
